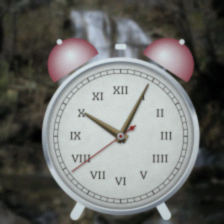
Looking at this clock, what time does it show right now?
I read 10:04:39
